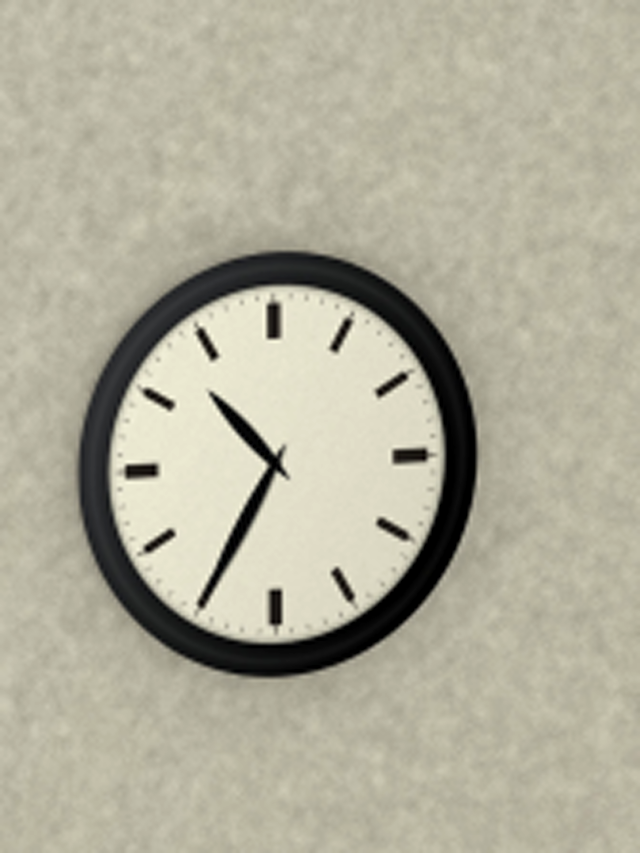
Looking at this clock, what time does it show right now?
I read 10:35
